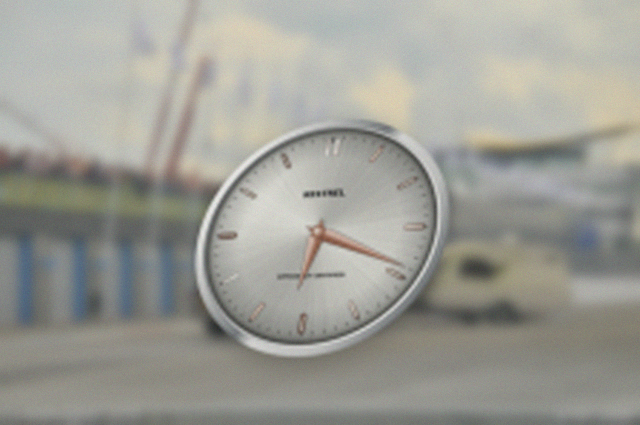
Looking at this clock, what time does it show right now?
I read 6:19
